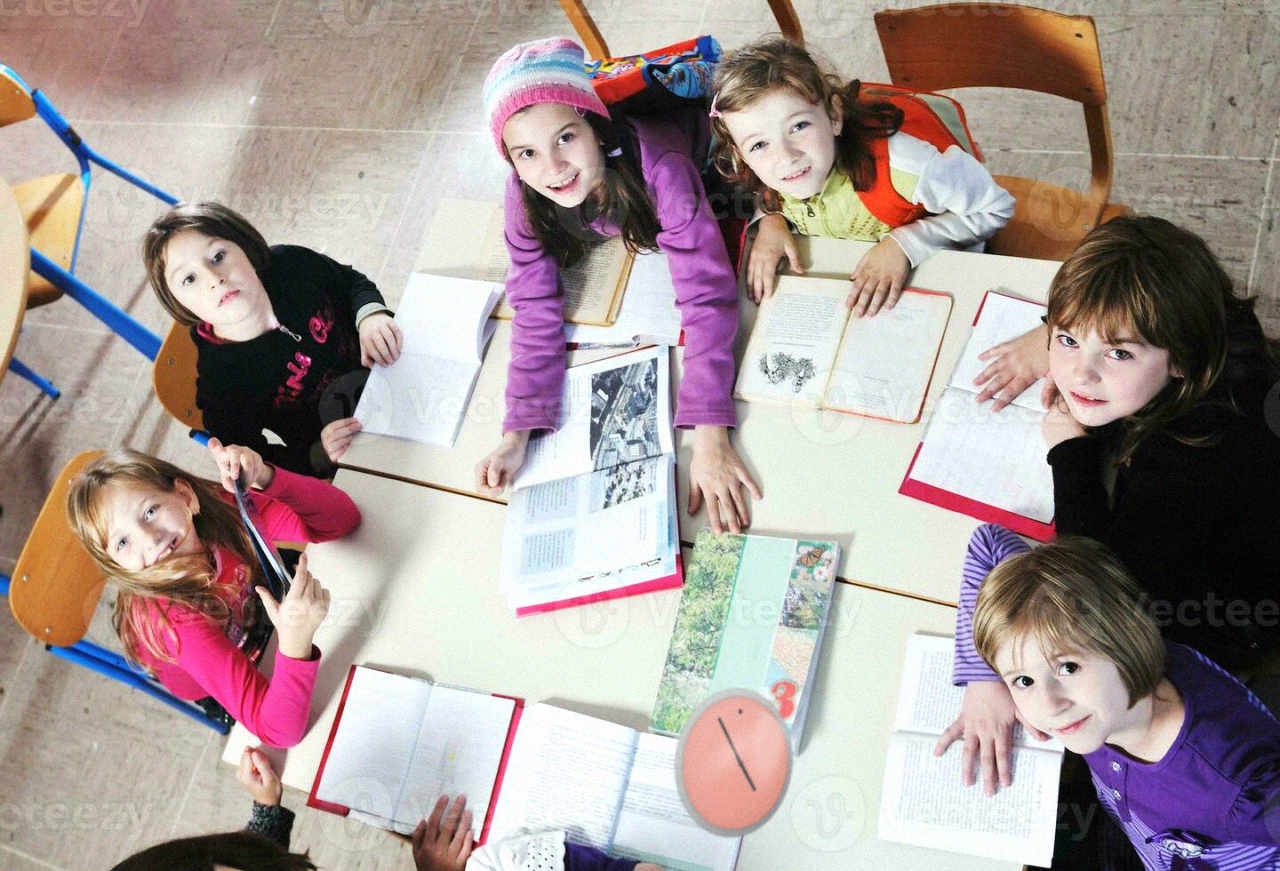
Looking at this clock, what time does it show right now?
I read 4:55
